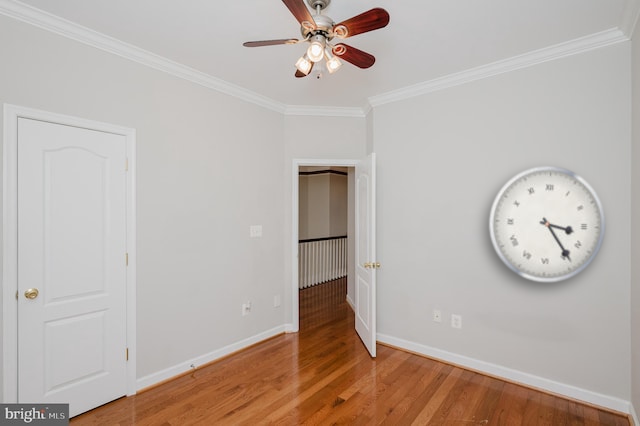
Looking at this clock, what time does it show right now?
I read 3:24
